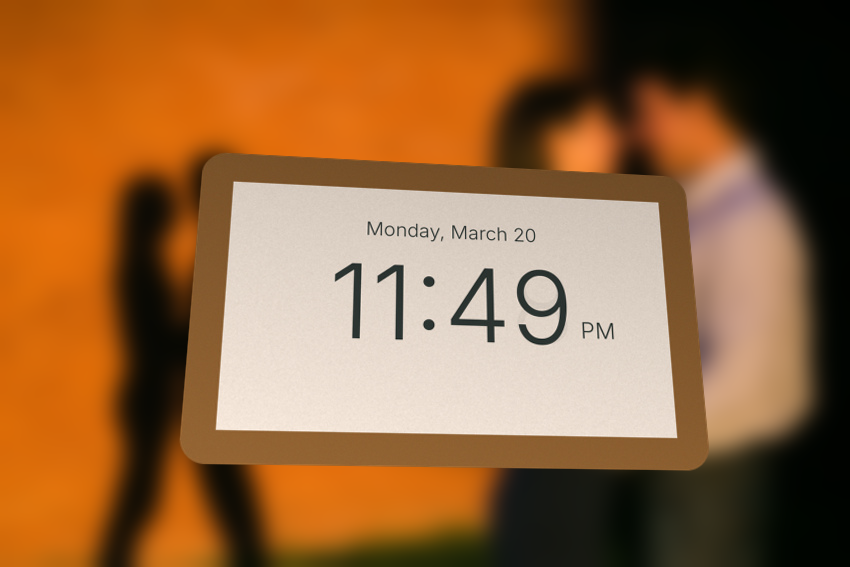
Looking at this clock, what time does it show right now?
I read 11:49
